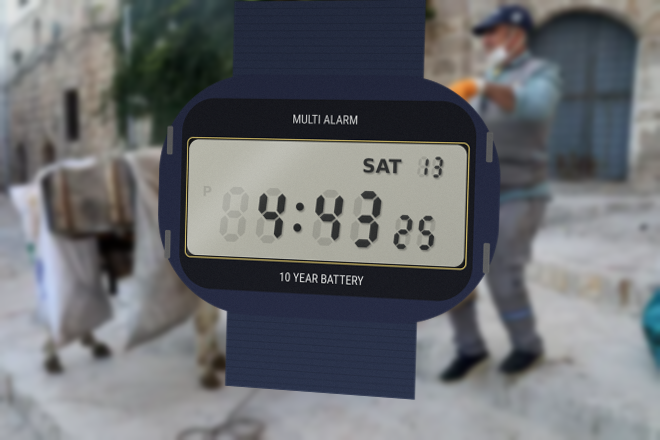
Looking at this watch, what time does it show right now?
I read 4:43:25
